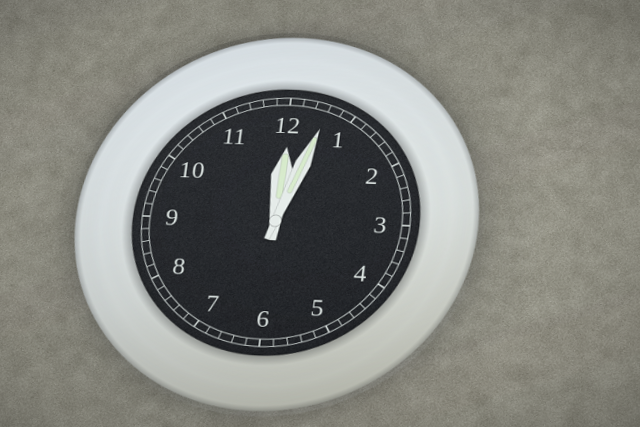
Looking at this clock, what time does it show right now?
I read 12:03
